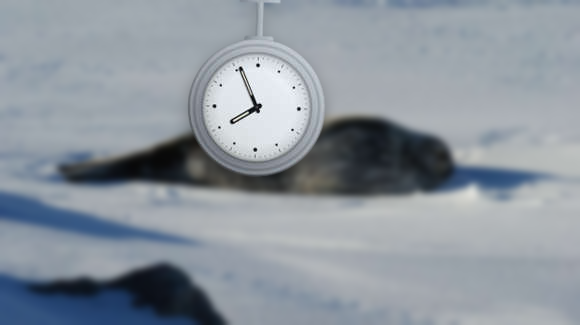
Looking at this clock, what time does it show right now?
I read 7:56
